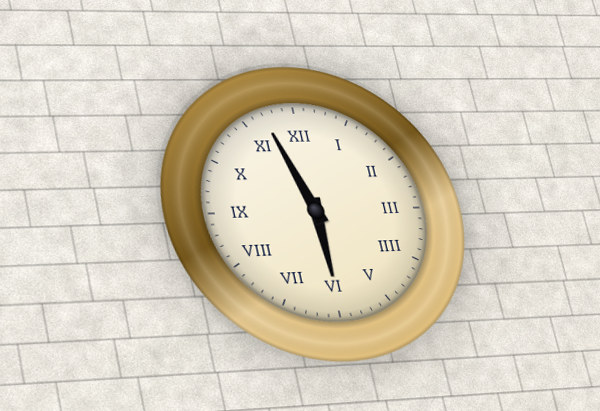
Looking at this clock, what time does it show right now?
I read 5:57
